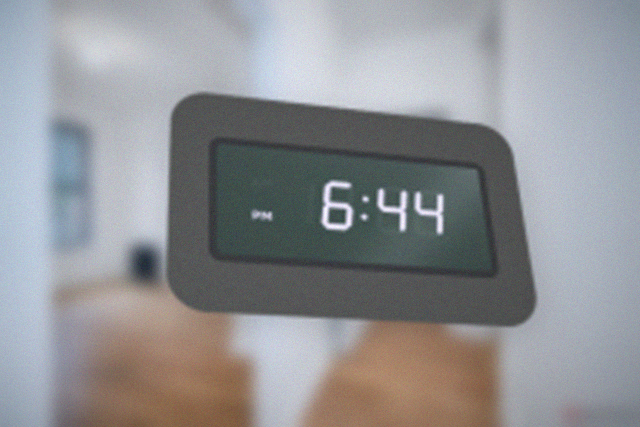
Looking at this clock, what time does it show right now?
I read 6:44
